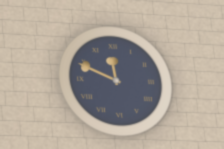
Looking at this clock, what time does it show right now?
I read 11:49
